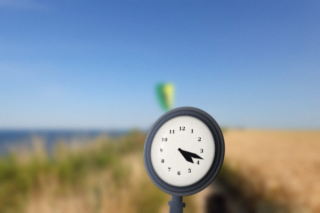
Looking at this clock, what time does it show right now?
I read 4:18
